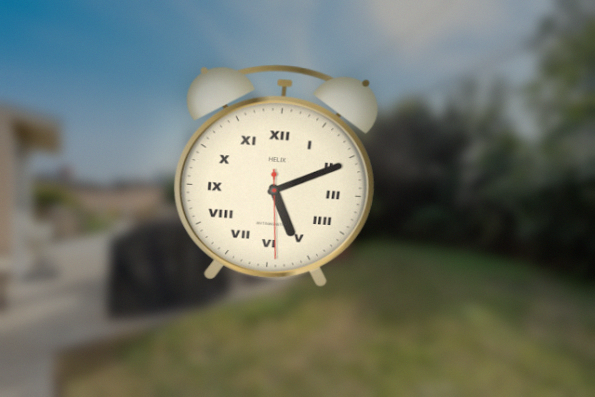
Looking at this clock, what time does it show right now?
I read 5:10:29
